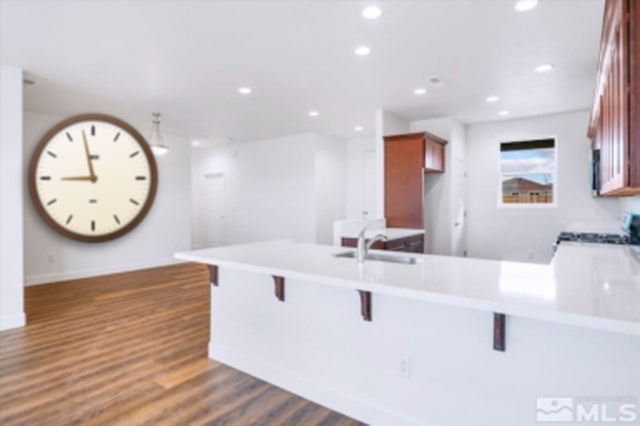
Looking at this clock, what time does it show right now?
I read 8:58
